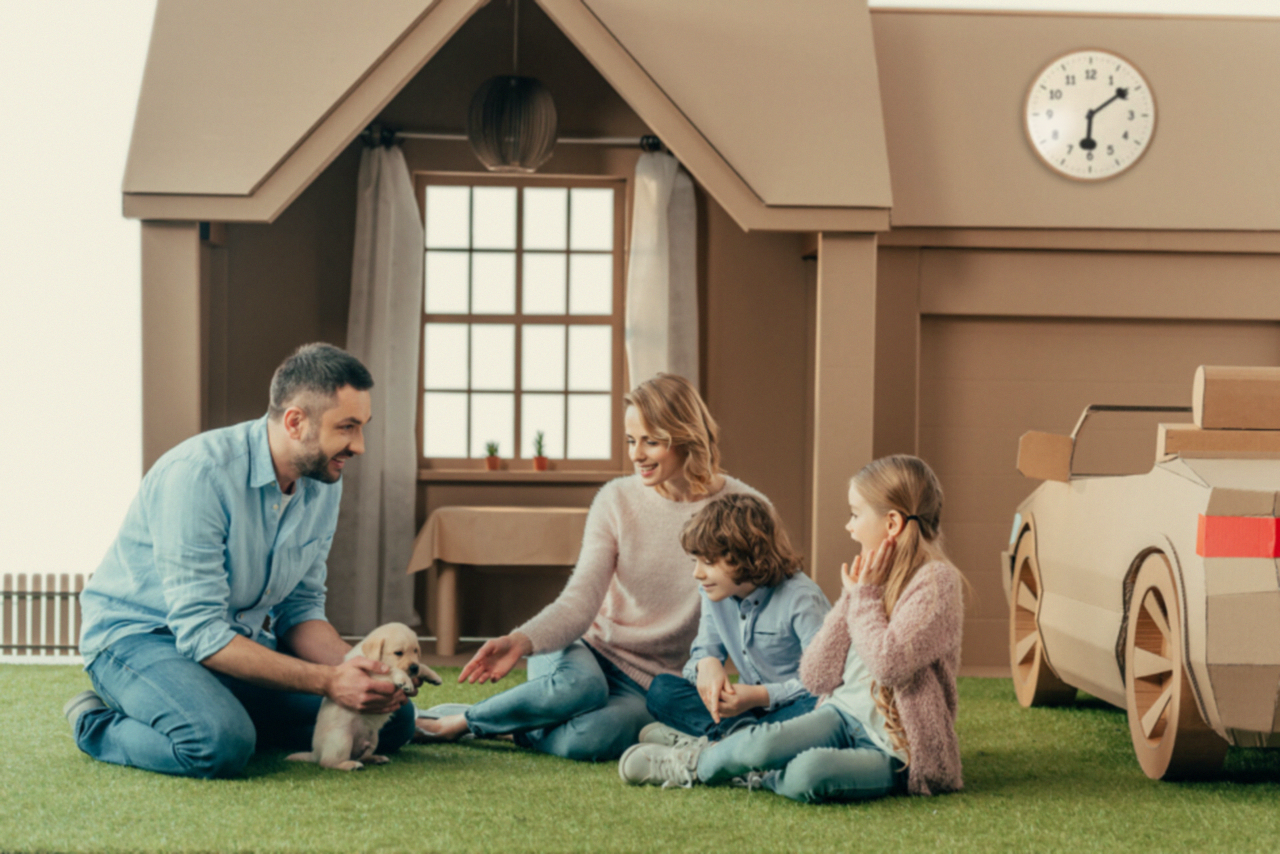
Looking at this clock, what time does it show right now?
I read 6:09
